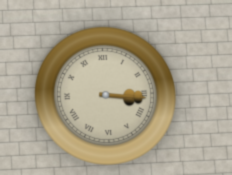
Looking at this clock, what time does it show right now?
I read 3:16
